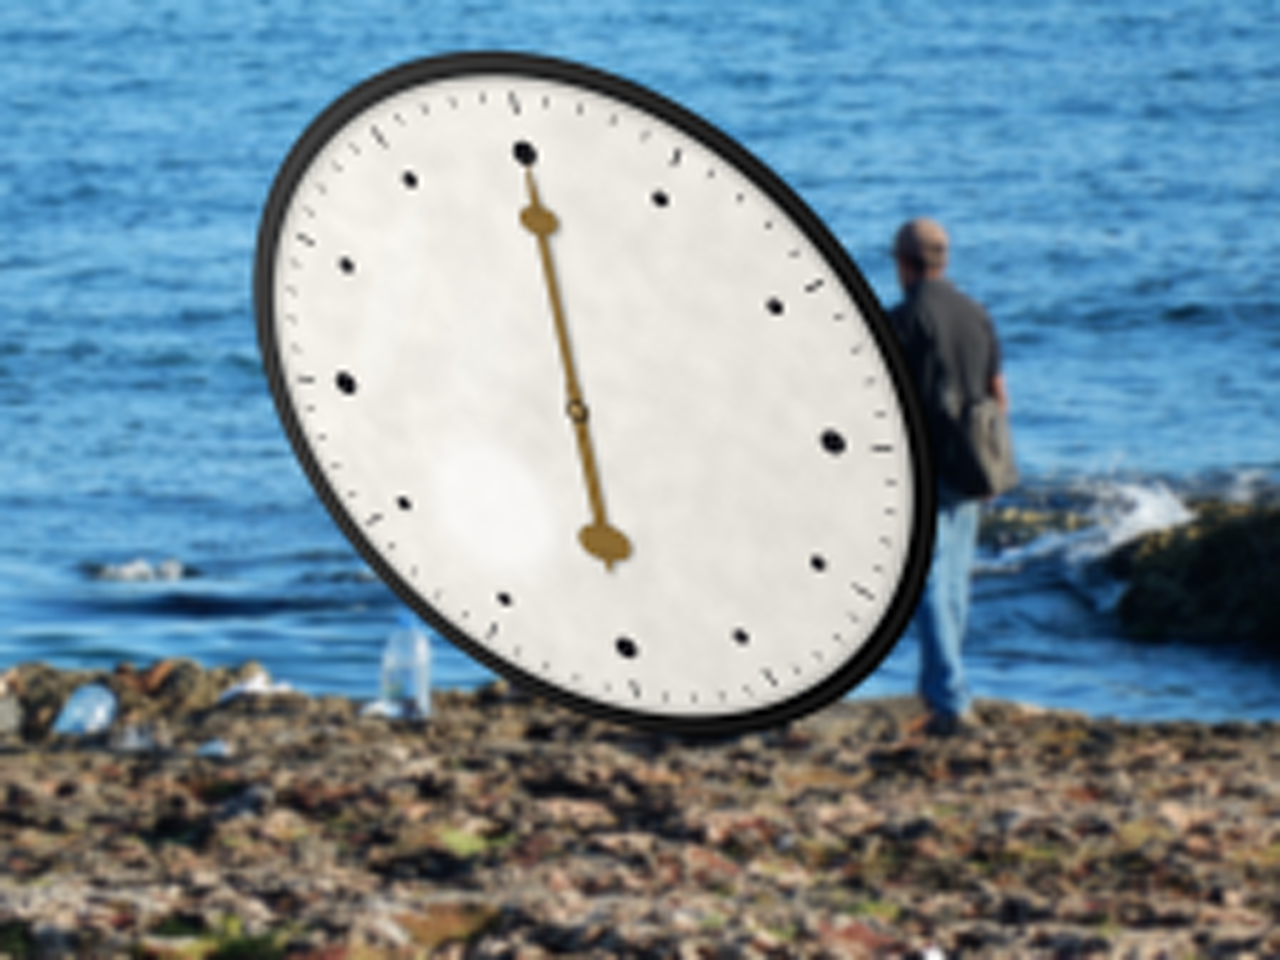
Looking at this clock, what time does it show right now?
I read 6:00
